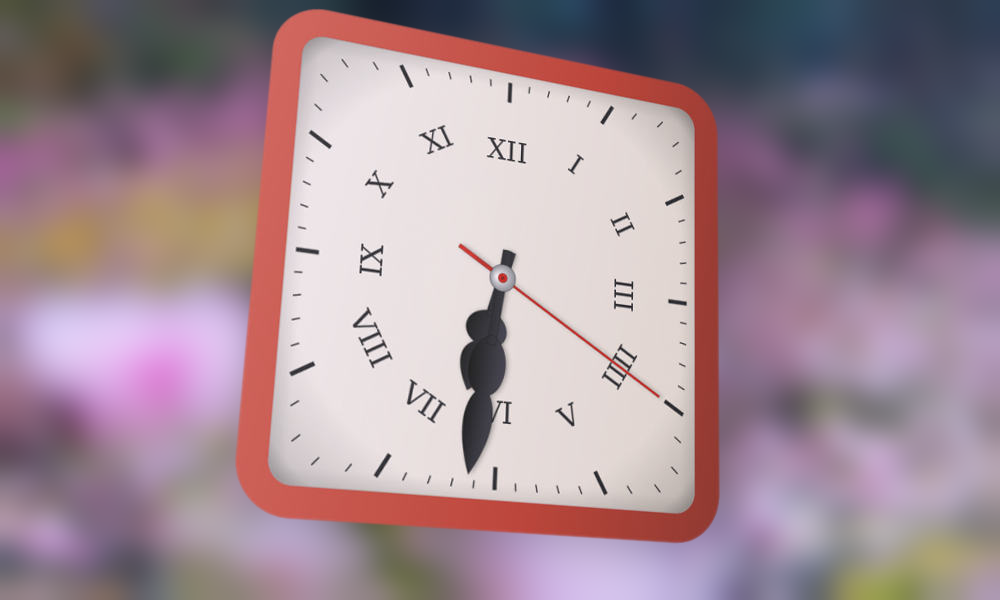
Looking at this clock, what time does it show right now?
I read 6:31:20
